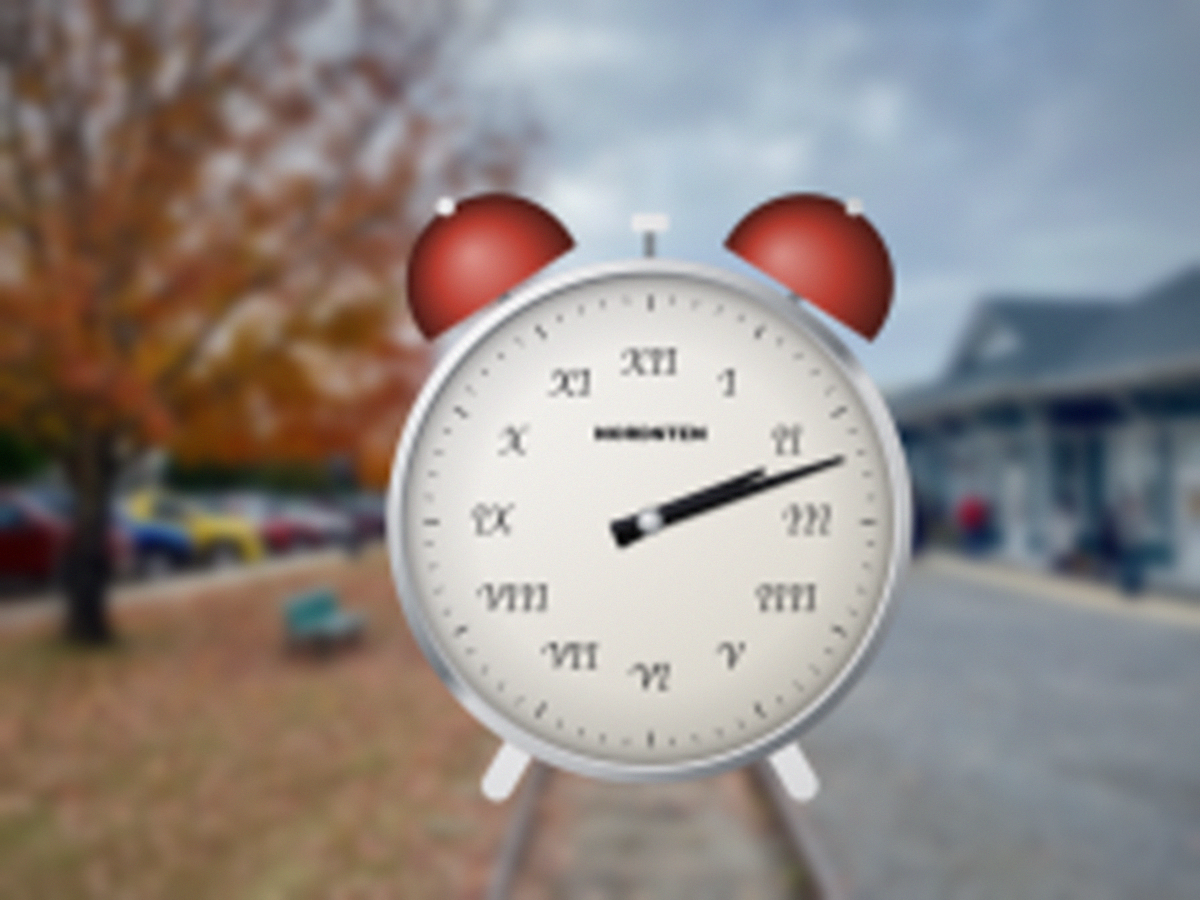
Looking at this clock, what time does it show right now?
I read 2:12
